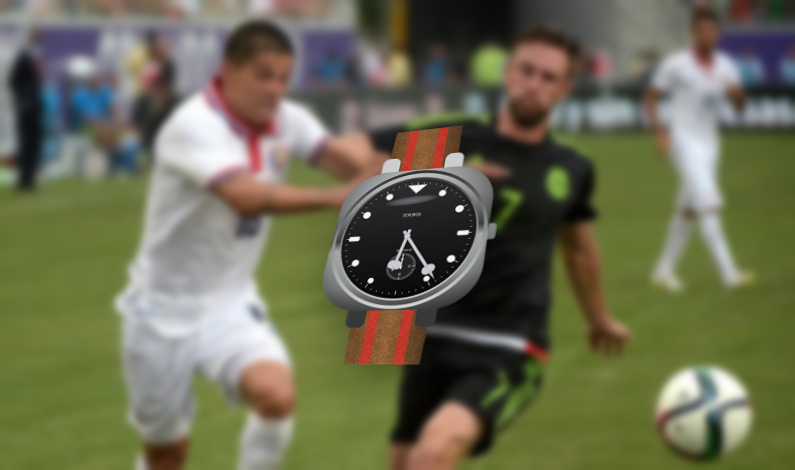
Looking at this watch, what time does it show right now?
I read 6:24
